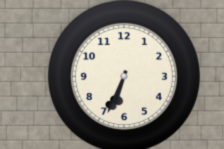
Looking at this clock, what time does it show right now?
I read 6:34
